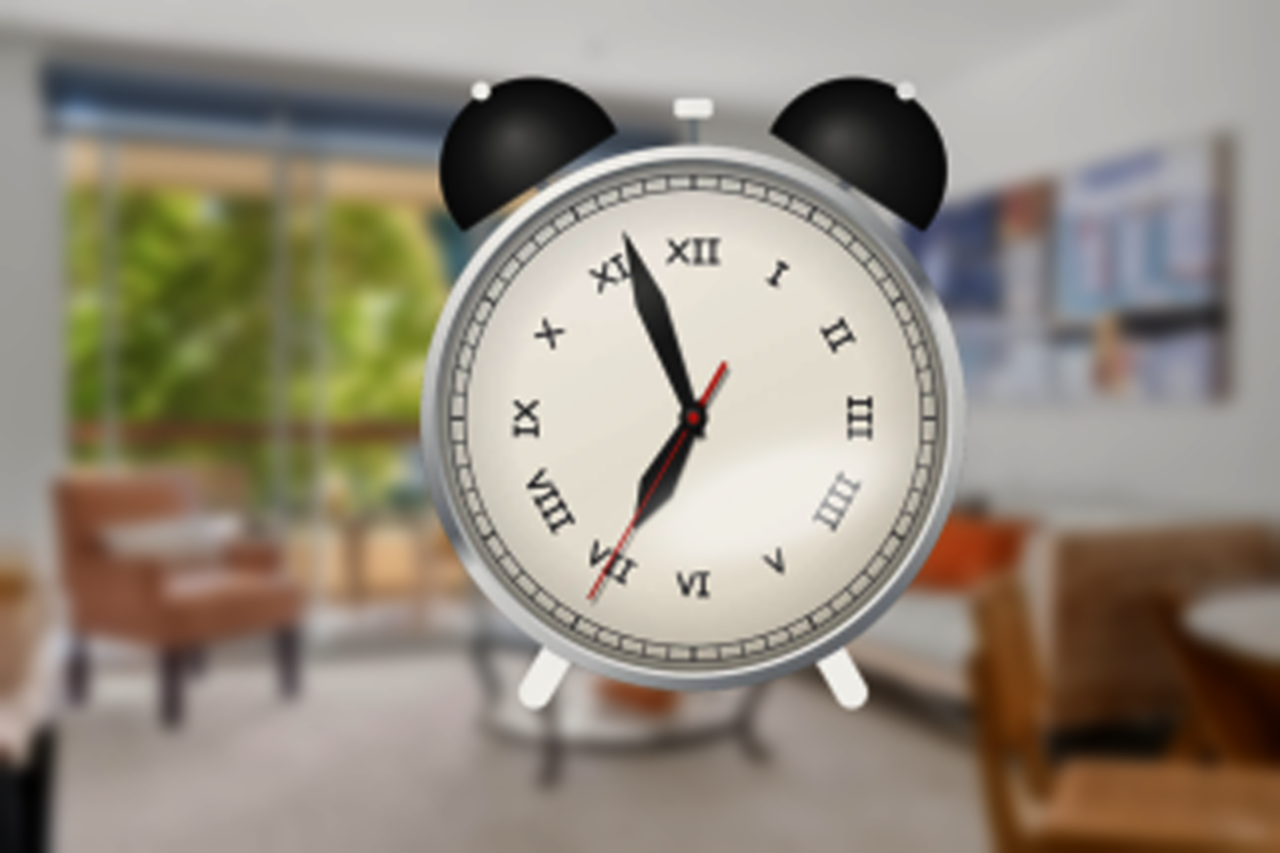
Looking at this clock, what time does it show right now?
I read 6:56:35
